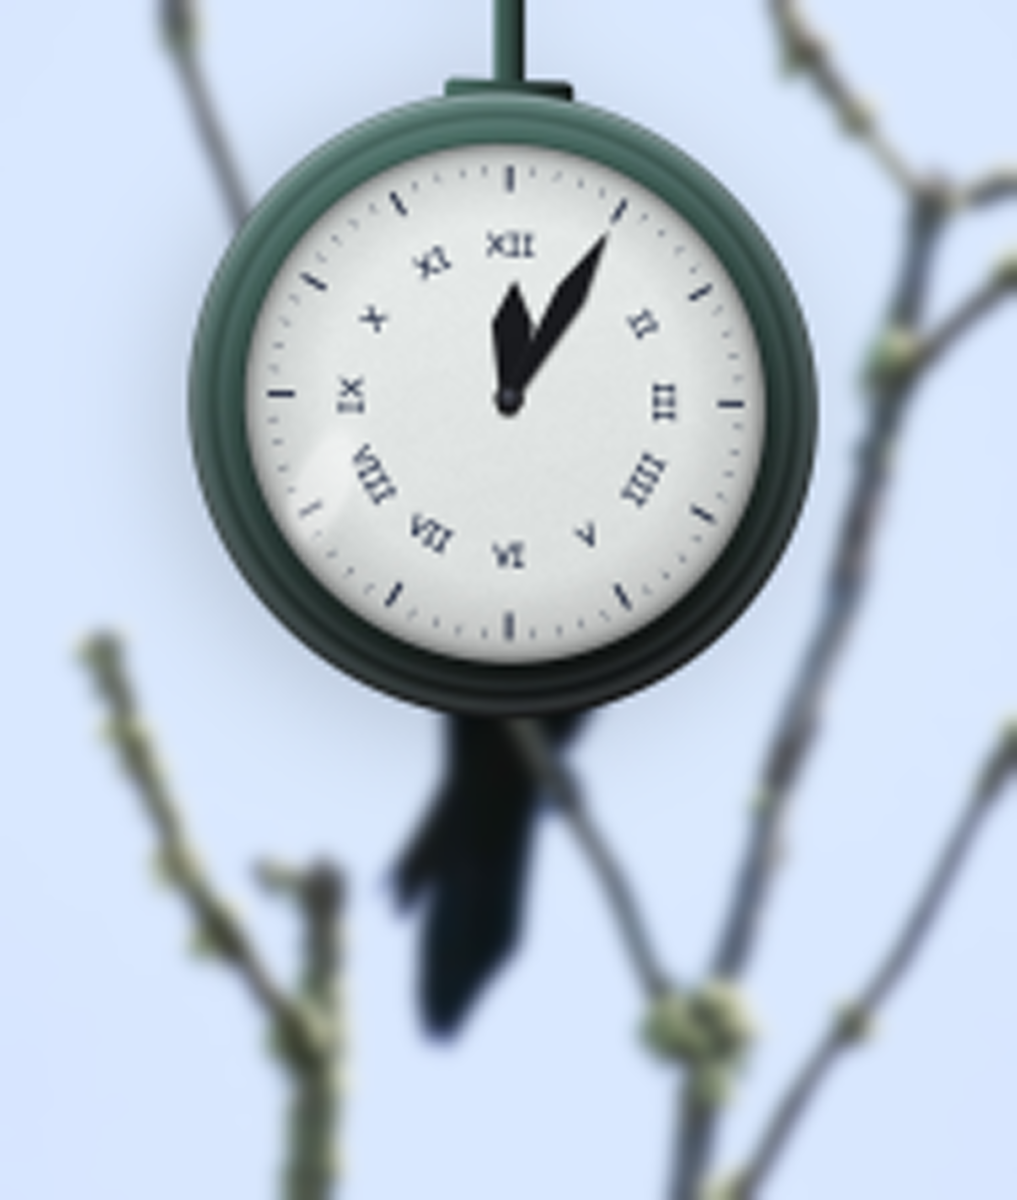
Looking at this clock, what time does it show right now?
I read 12:05
